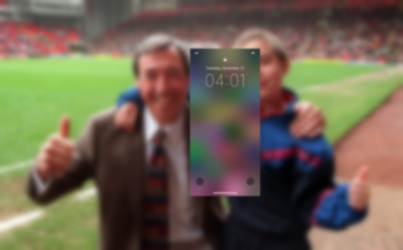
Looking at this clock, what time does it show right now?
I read 4:01
